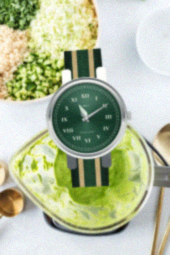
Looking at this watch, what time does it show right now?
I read 11:10
